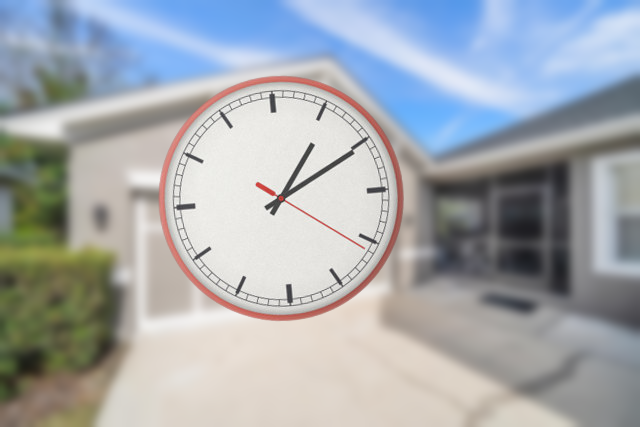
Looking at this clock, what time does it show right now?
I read 1:10:21
